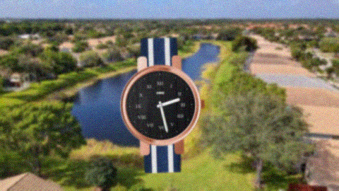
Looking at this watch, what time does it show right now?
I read 2:28
